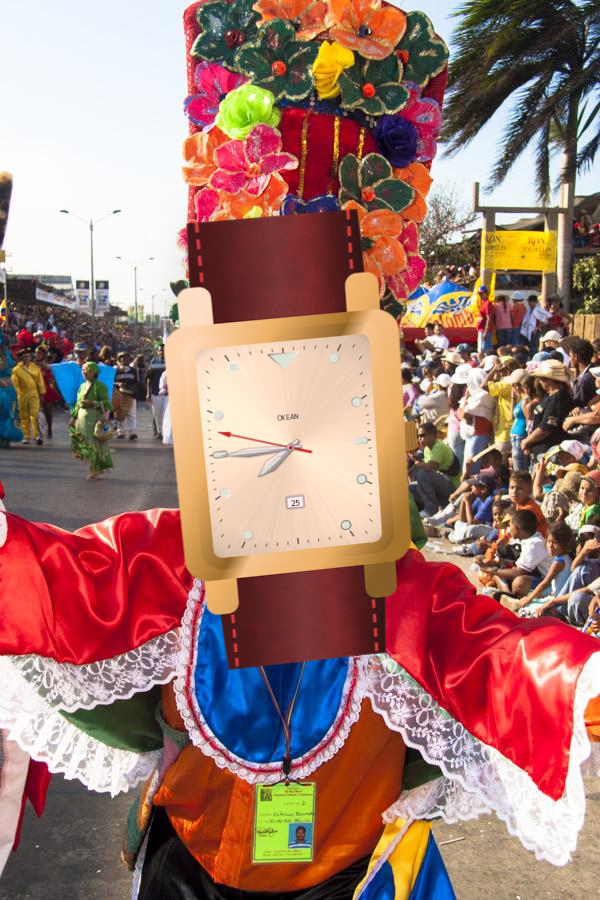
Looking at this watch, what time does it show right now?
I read 7:44:48
